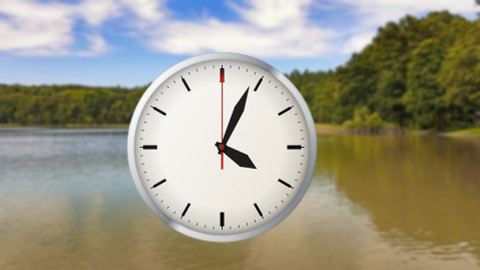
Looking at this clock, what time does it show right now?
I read 4:04:00
